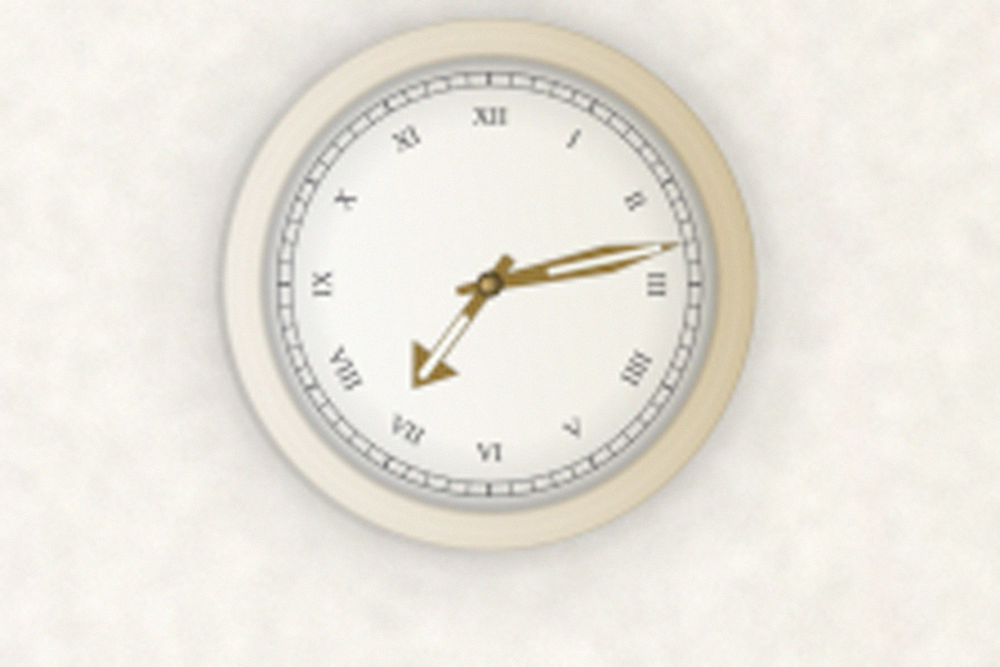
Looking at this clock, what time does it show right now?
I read 7:13
